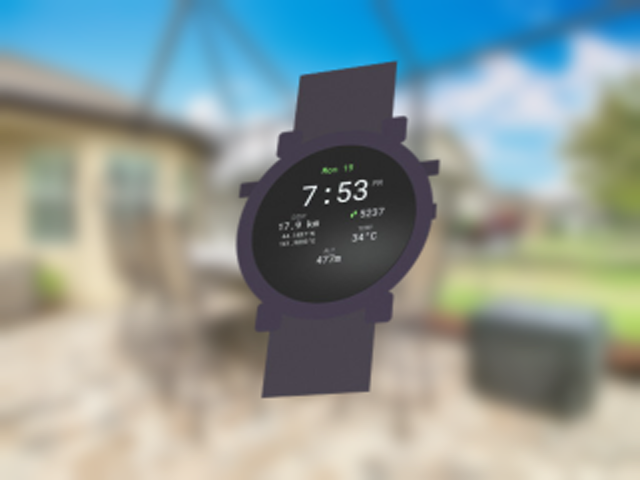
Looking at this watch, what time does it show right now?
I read 7:53
